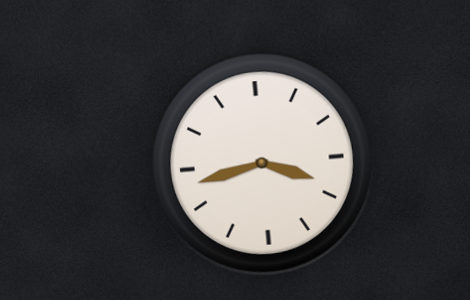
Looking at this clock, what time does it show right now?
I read 3:43
